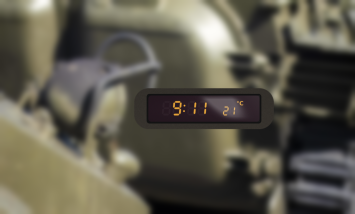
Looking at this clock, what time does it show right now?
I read 9:11
